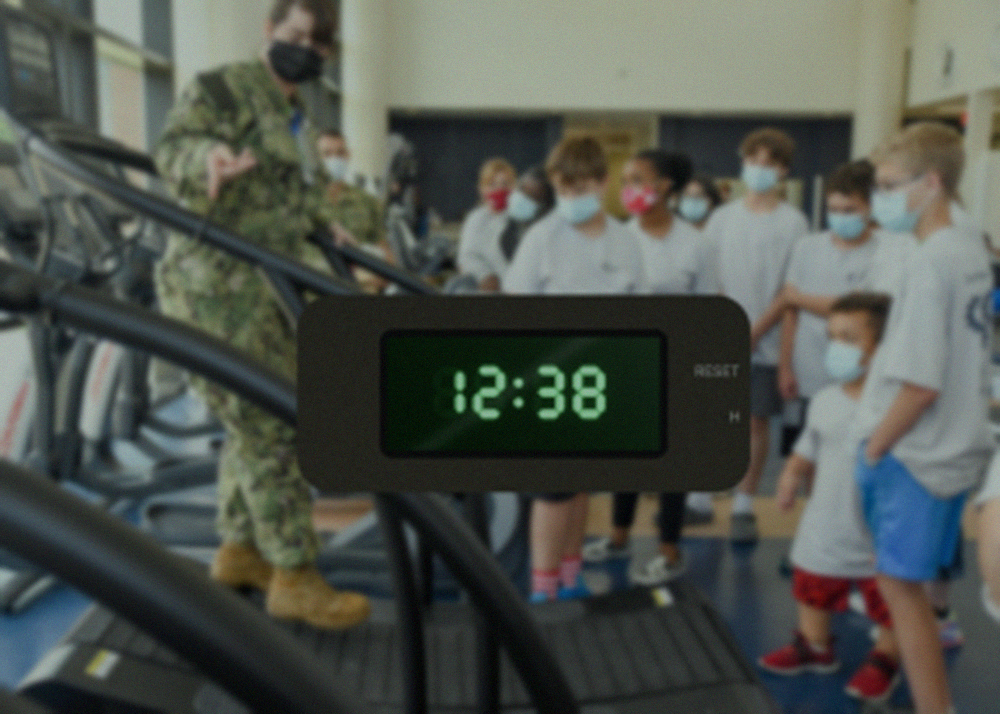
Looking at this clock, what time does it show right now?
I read 12:38
